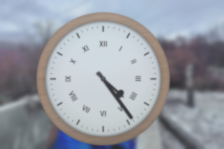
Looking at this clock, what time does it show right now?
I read 4:24
